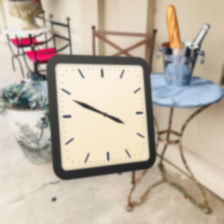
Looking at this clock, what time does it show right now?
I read 3:49
